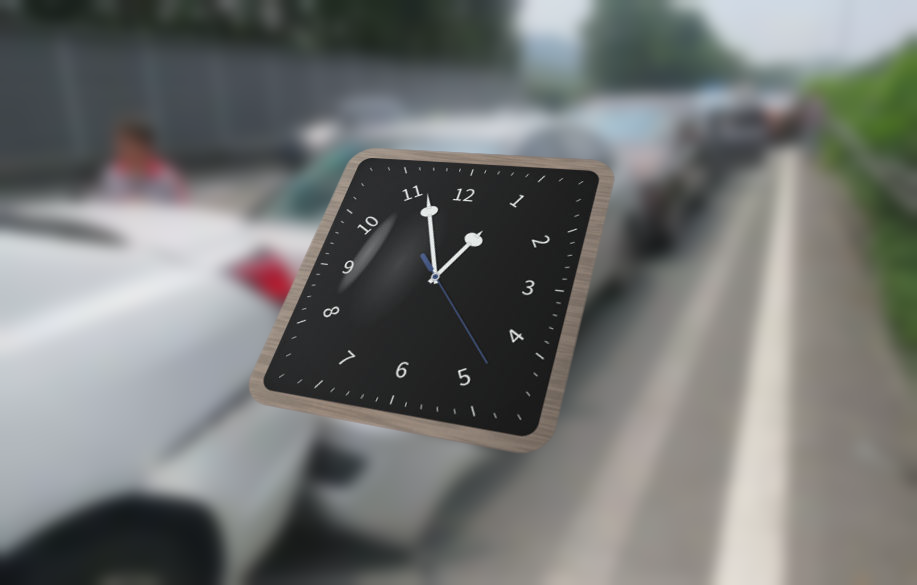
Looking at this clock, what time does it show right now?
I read 12:56:23
